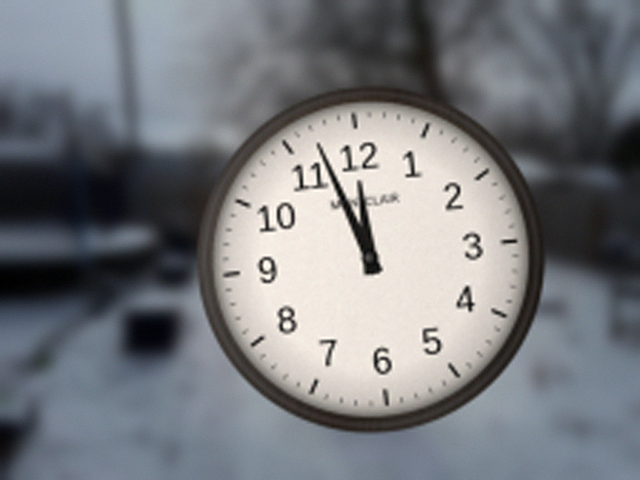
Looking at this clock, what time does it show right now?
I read 11:57
